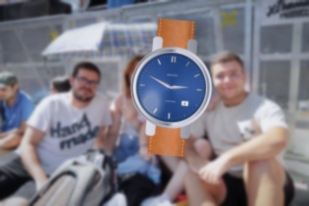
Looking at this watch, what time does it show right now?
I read 2:49
